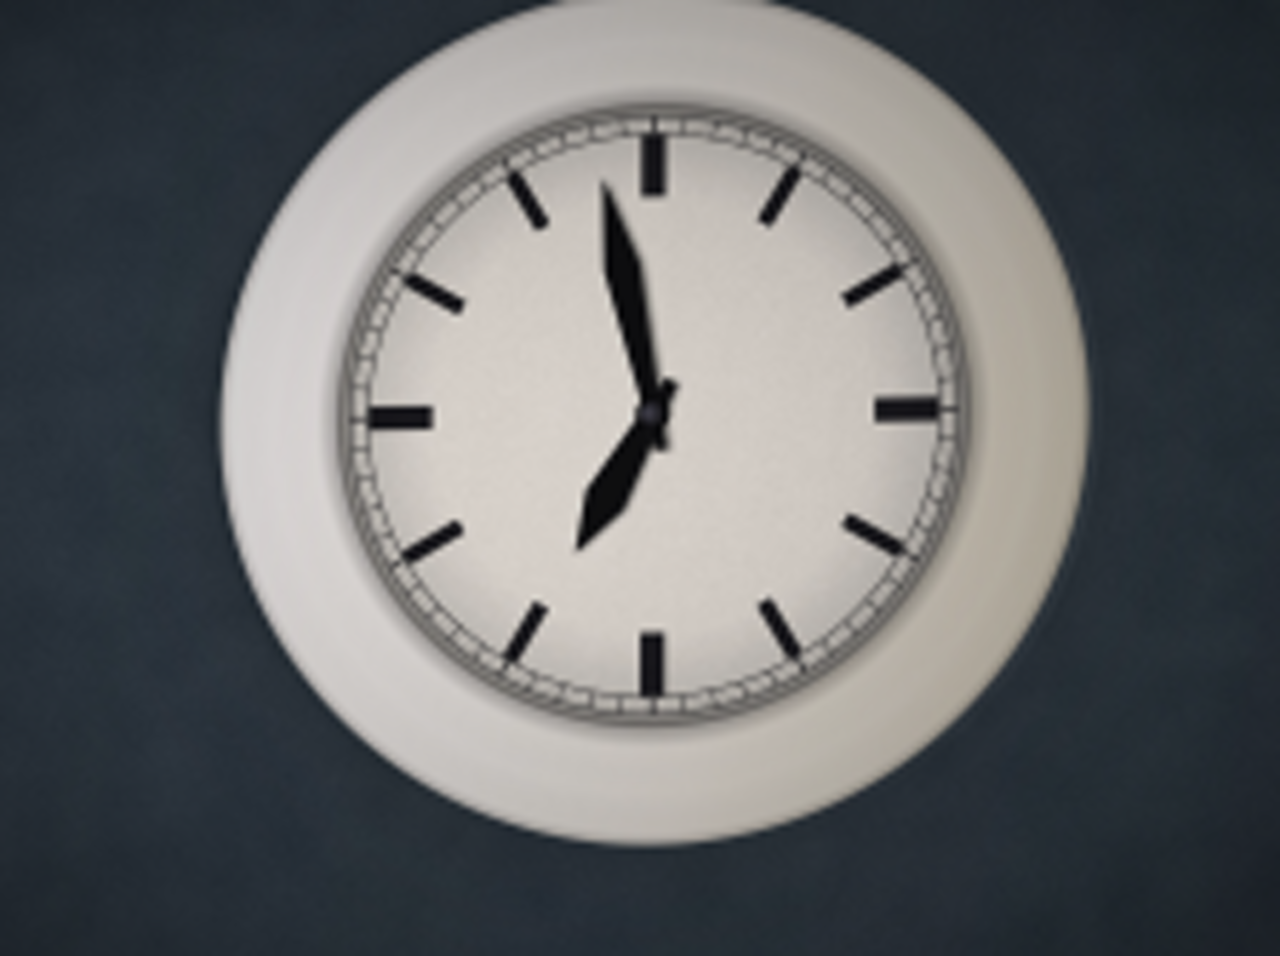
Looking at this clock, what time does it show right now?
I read 6:58
